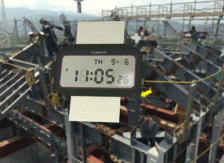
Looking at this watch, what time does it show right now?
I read 11:05:26
